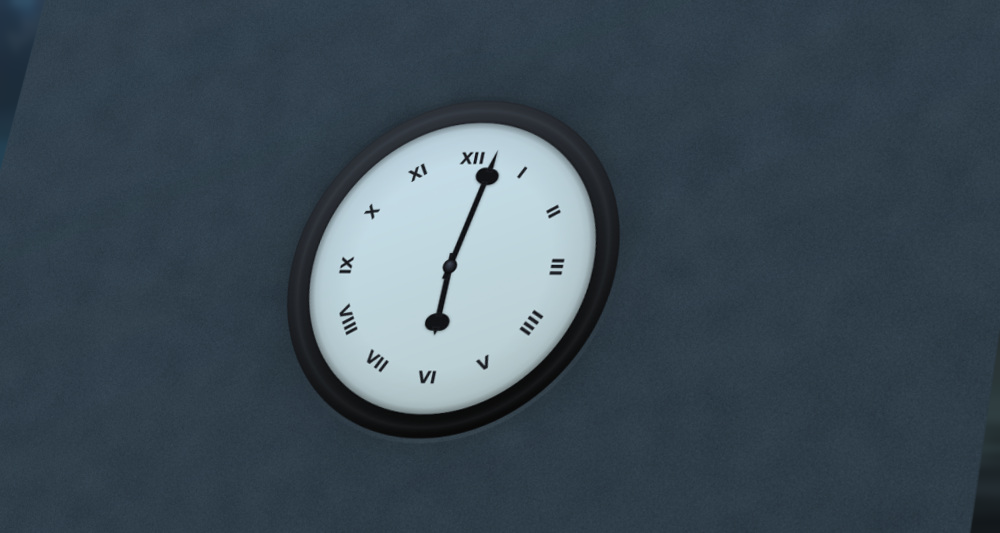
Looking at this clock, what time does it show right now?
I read 6:02
